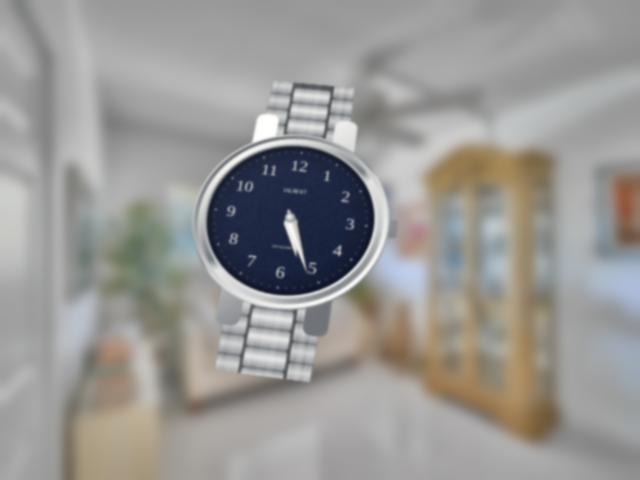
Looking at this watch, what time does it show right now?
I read 5:26
